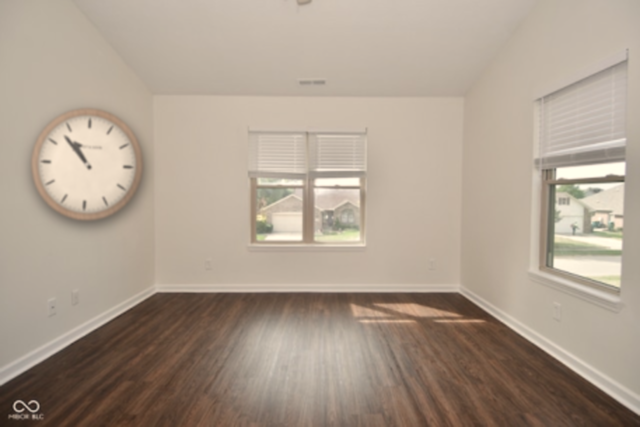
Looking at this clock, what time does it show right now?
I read 10:53
